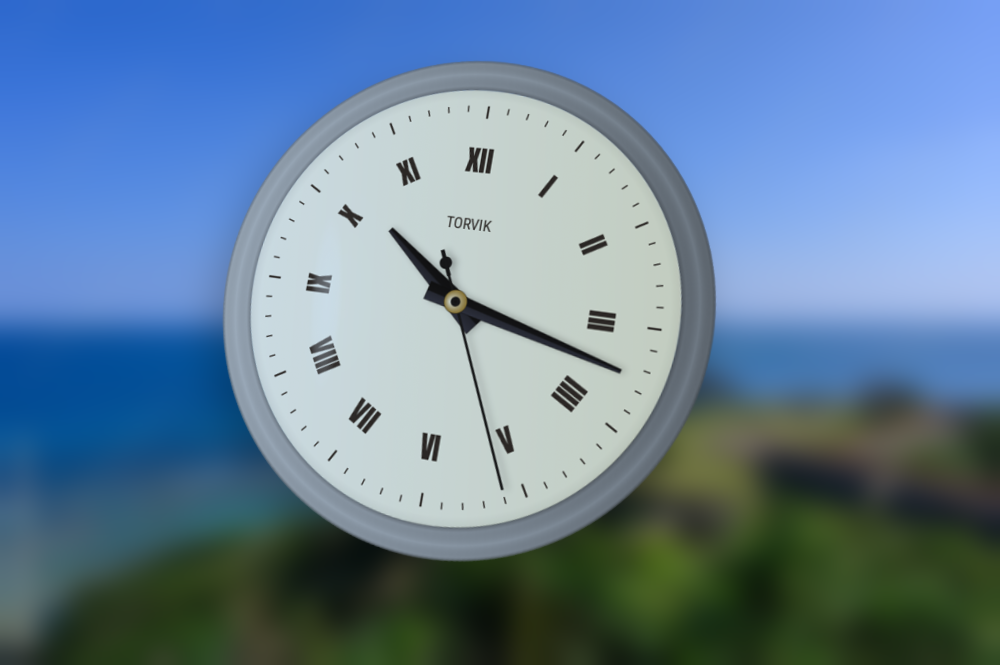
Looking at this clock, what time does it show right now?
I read 10:17:26
